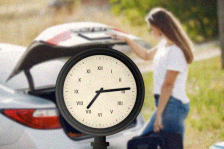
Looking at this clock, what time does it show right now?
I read 7:14
